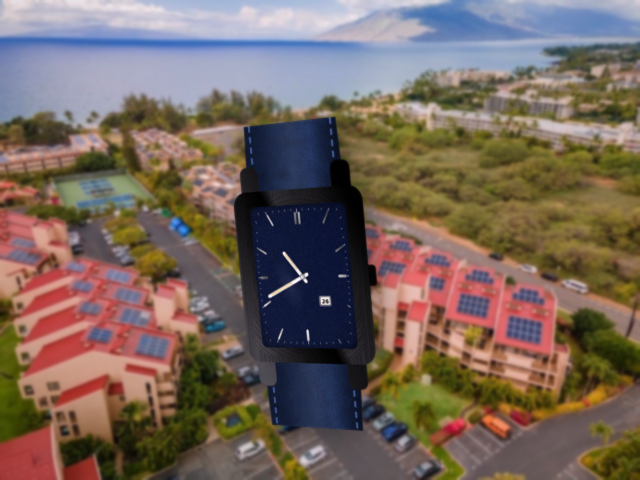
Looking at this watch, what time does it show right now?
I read 10:41
